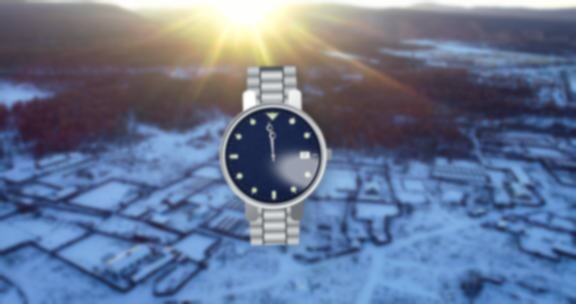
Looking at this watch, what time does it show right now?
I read 11:59
